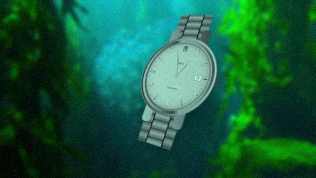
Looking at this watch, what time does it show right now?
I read 12:57
